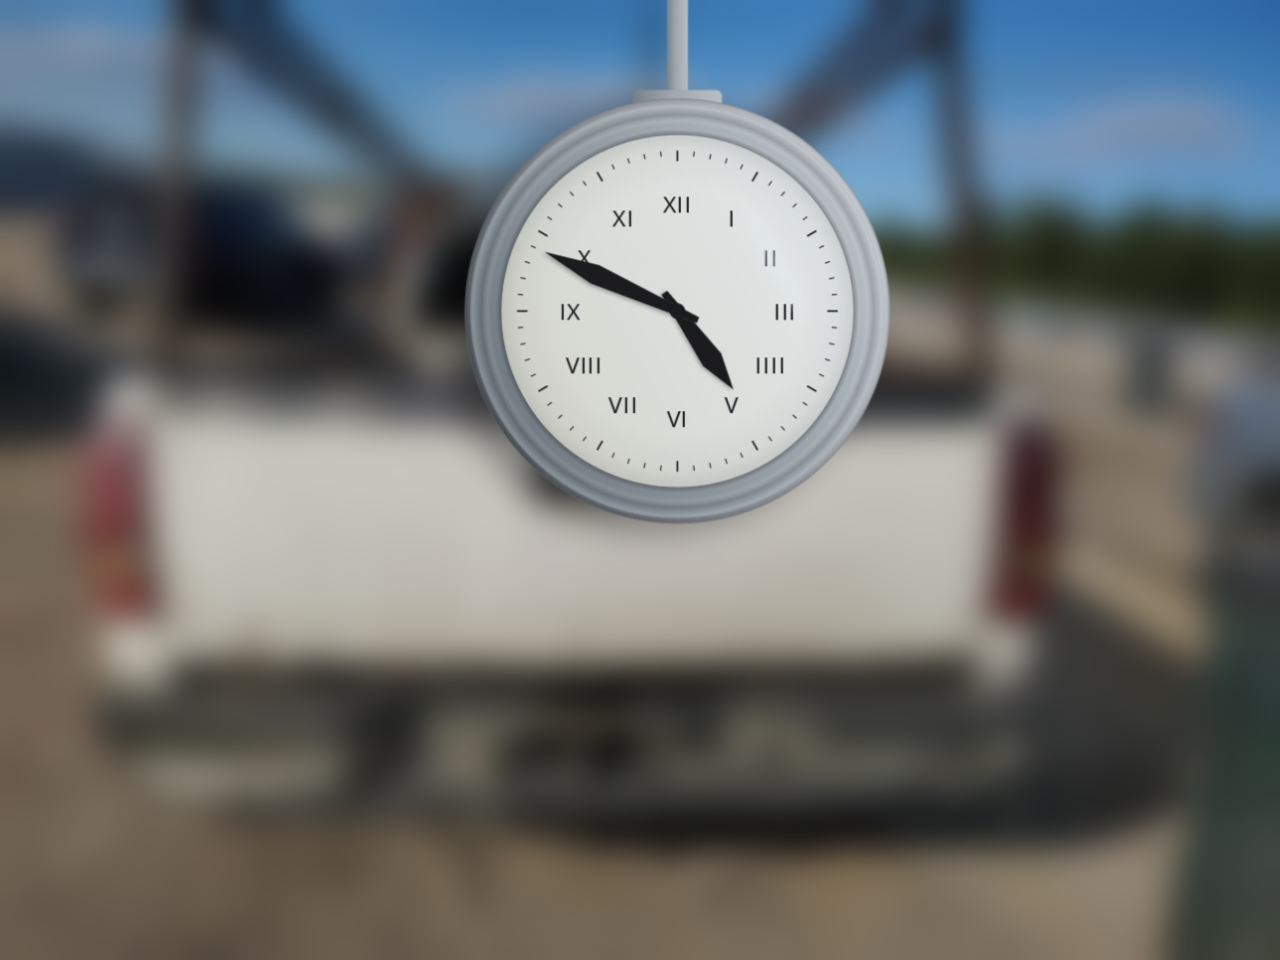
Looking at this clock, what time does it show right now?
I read 4:49
